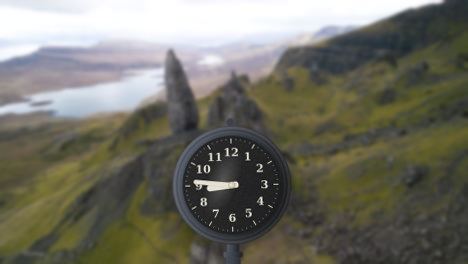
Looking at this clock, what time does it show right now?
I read 8:46
